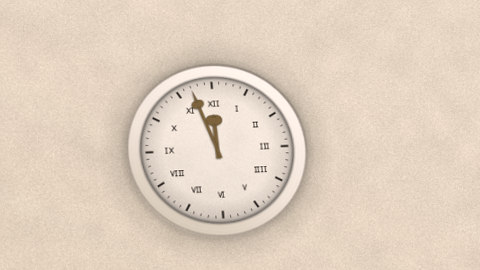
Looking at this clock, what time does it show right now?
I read 11:57
